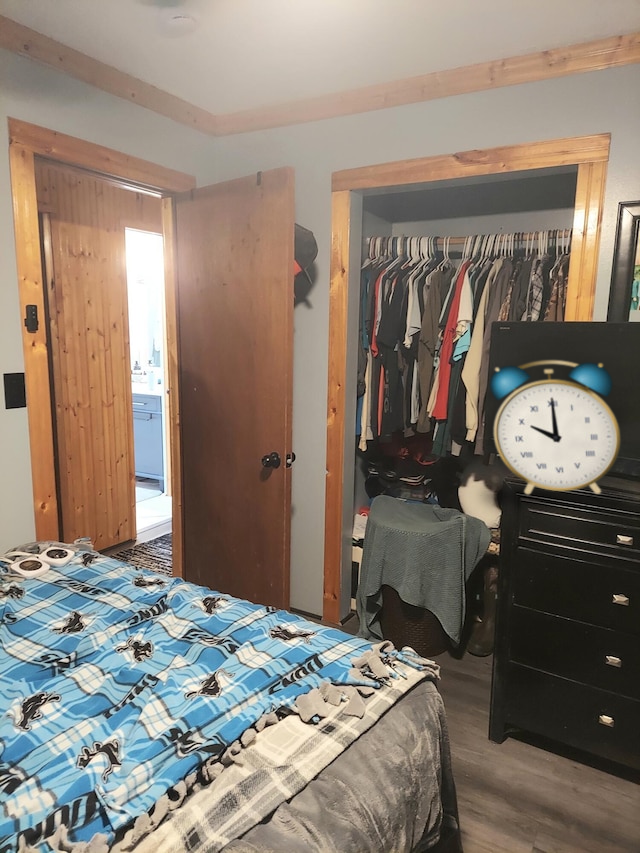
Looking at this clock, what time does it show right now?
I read 10:00
